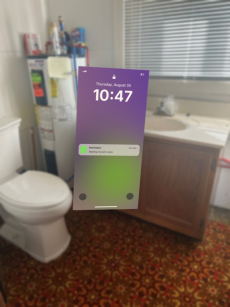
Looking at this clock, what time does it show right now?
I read 10:47
